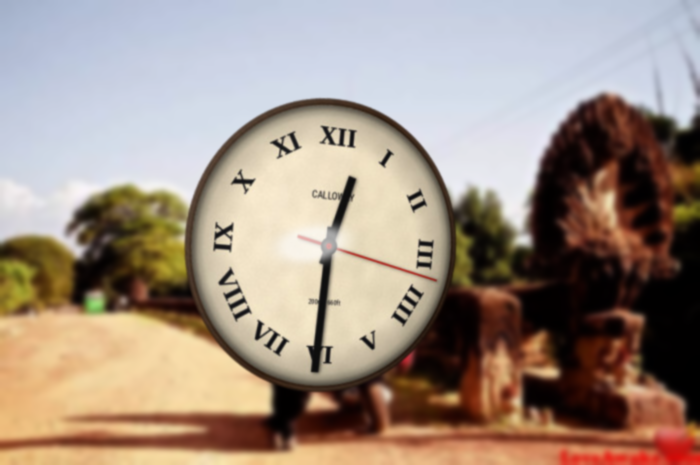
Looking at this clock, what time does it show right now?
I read 12:30:17
